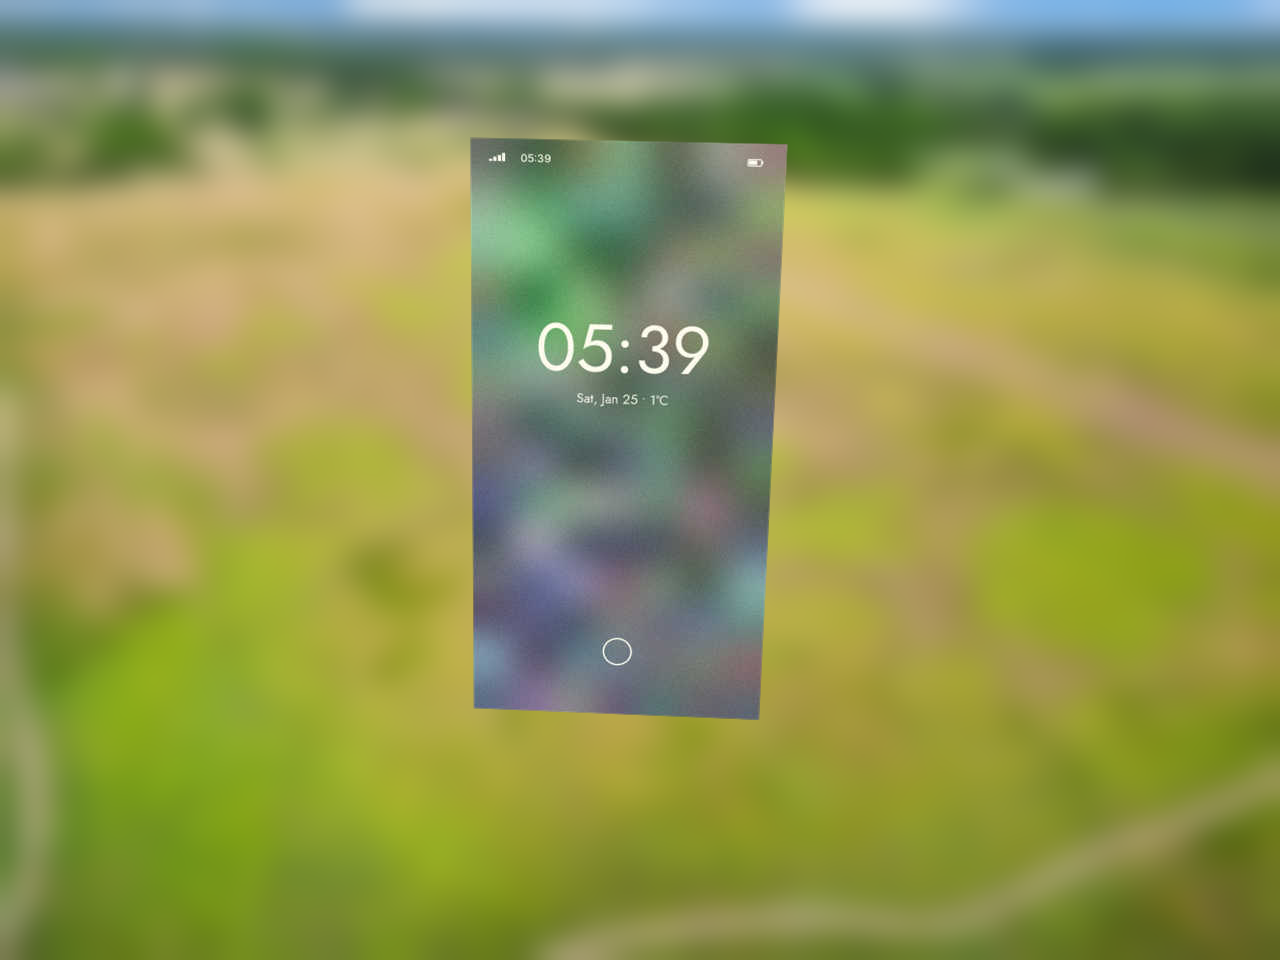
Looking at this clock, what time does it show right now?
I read 5:39
